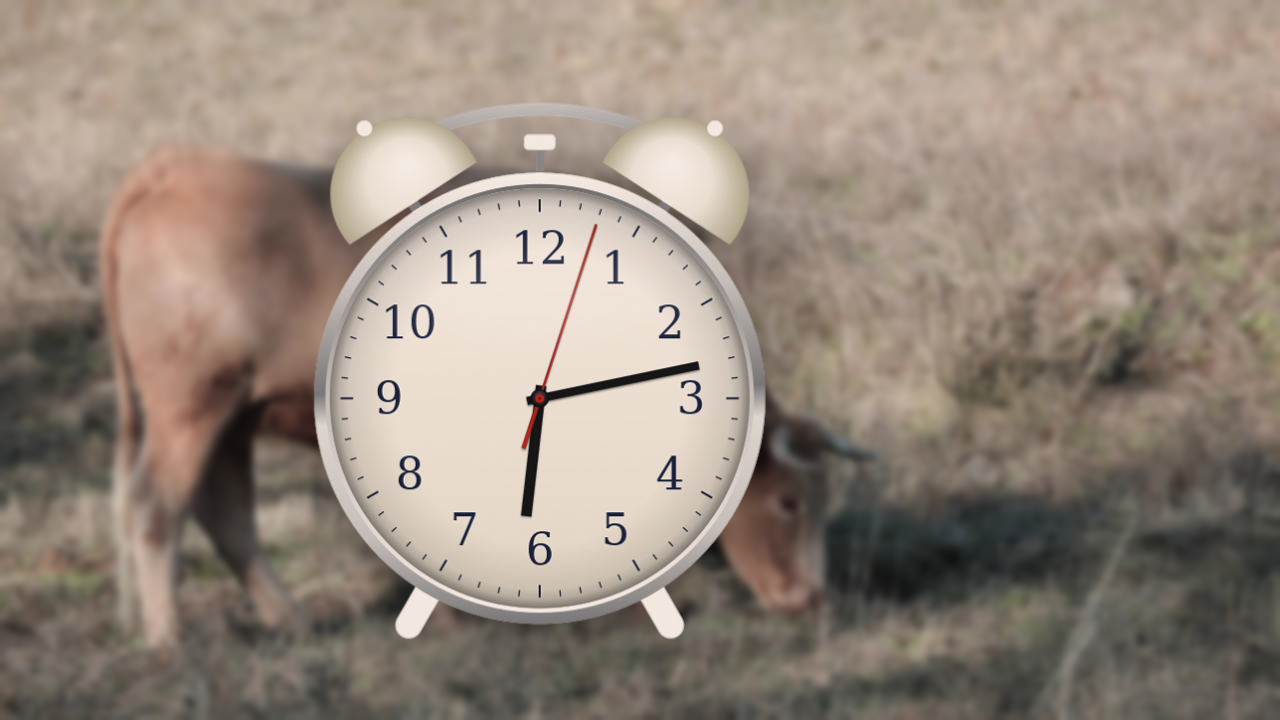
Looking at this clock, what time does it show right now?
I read 6:13:03
